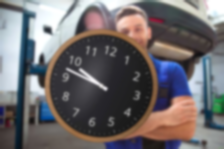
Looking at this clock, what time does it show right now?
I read 9:47
